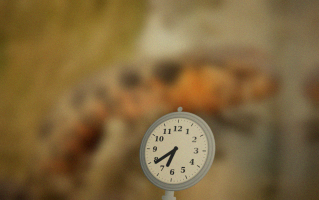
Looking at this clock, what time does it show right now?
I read 6:39
